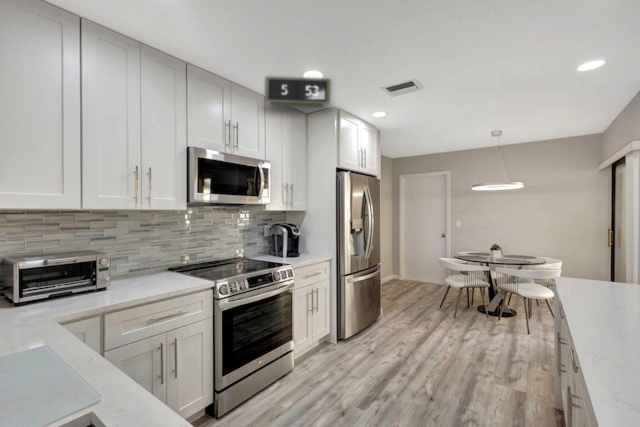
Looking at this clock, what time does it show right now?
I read 5:53
